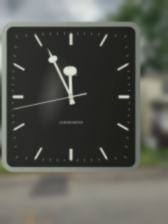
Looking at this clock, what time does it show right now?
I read 11:55:43
